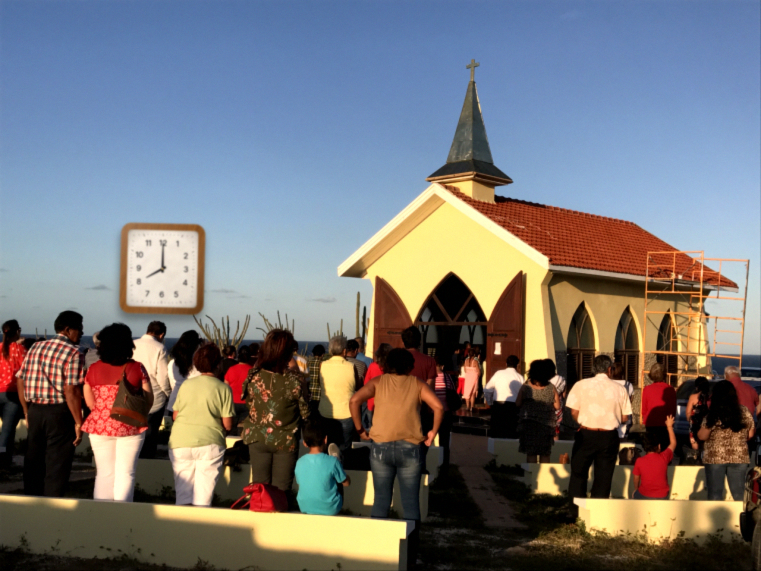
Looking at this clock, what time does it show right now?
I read 8:00
